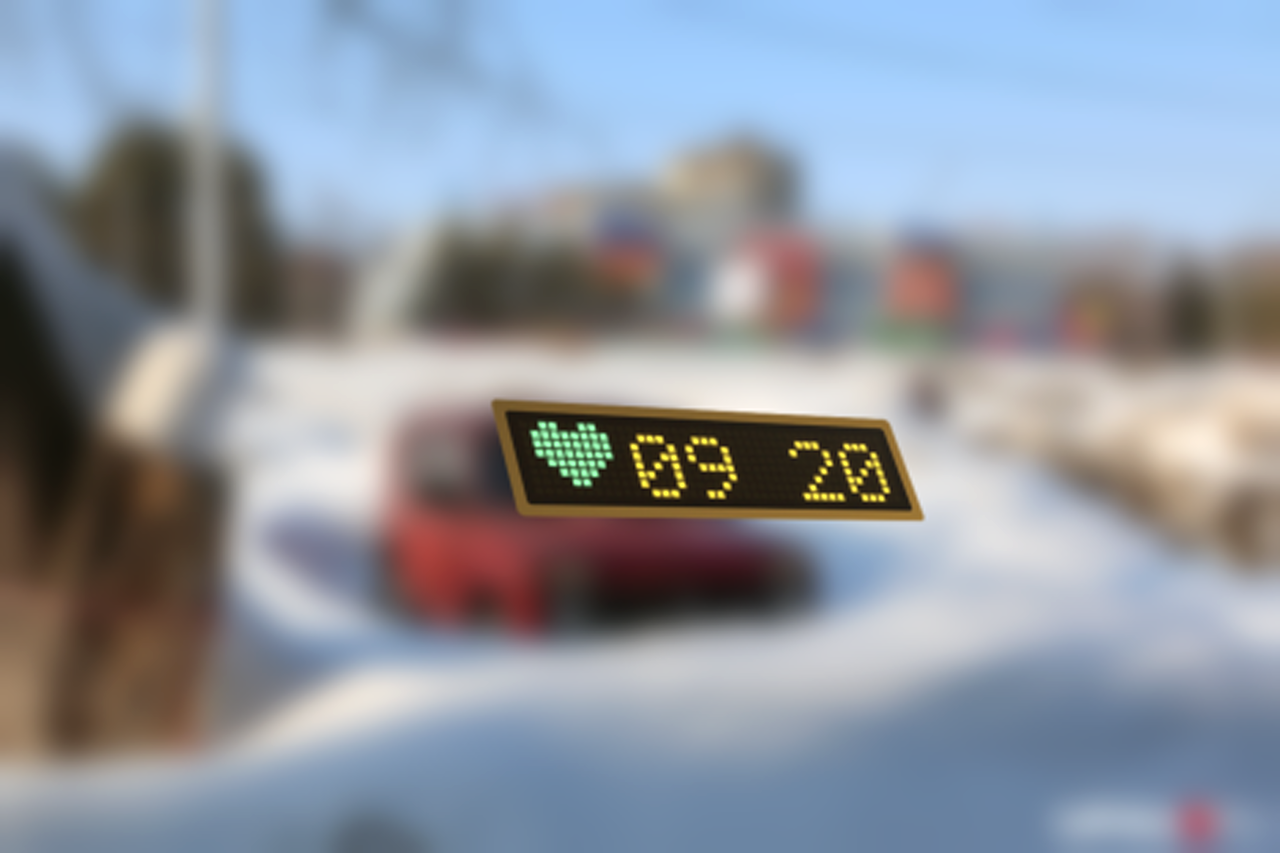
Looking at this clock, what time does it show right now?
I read 9:20
